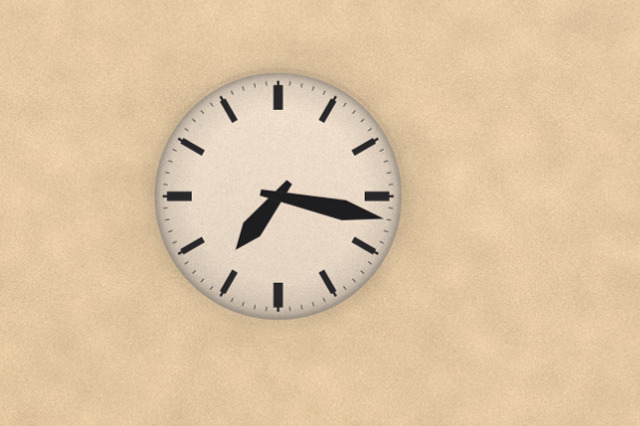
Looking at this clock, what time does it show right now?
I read 7:17
